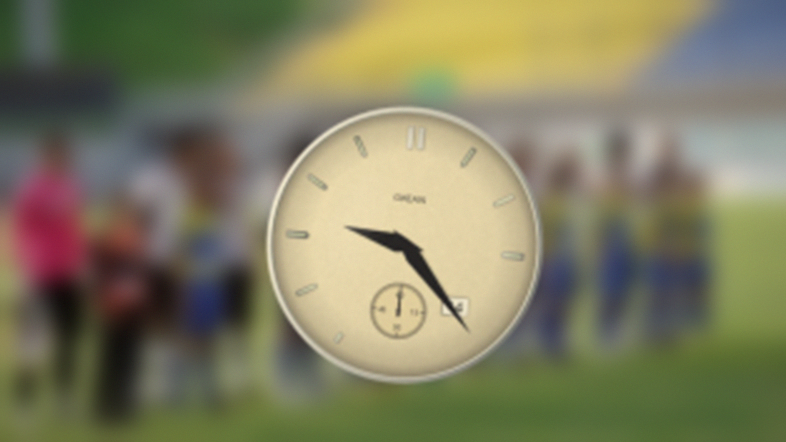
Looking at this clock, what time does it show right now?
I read 9:23
